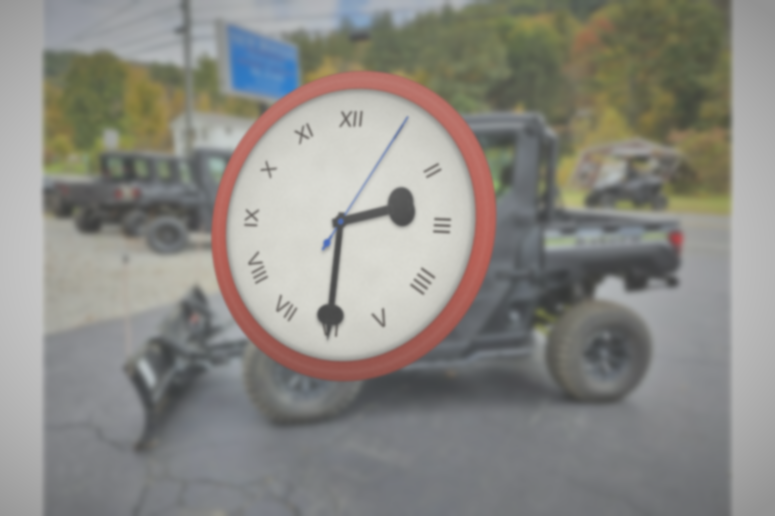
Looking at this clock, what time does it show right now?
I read 2:30:05
